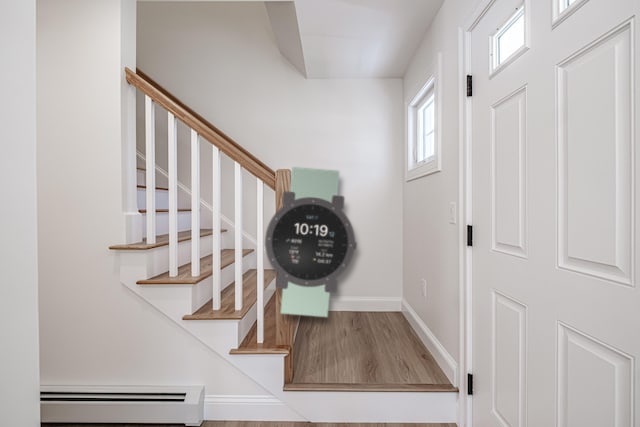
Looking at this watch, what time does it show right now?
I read 10:19
